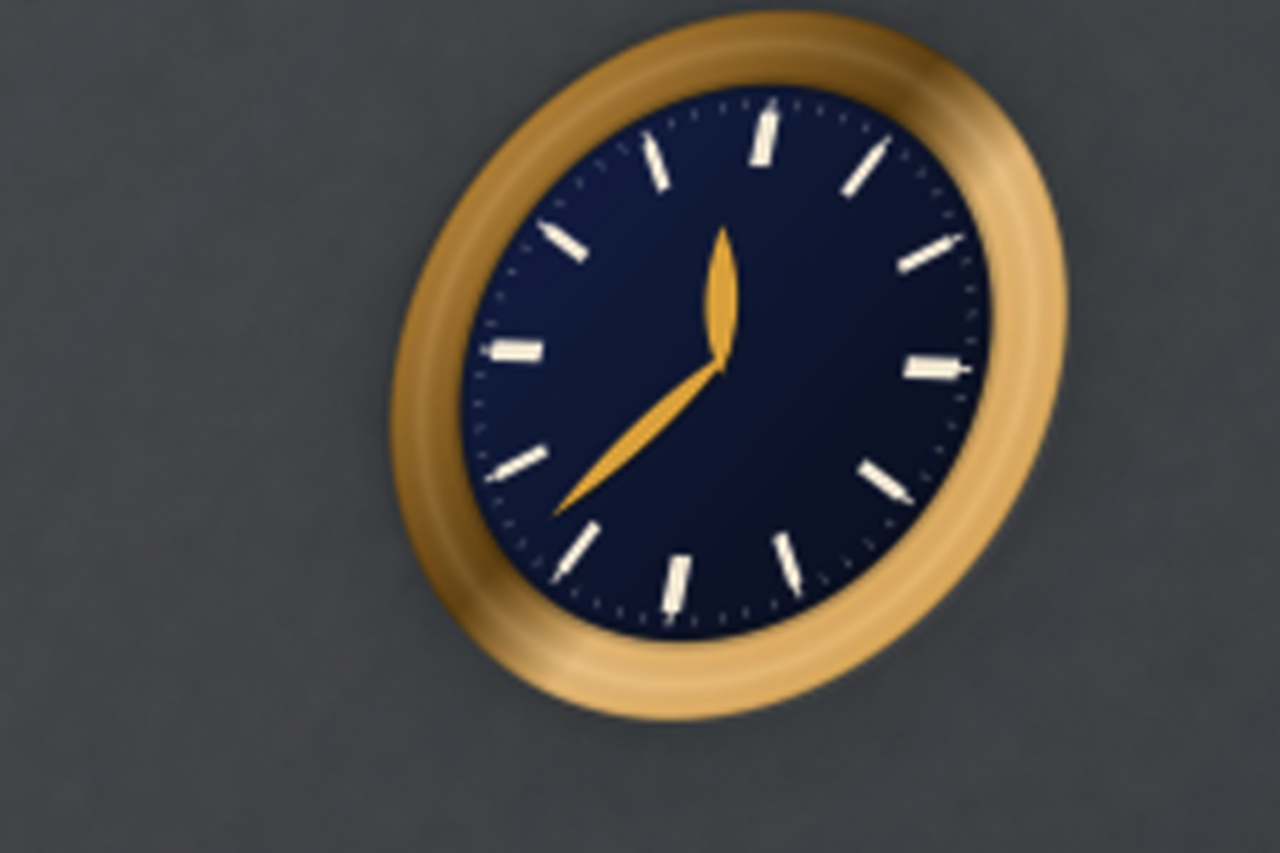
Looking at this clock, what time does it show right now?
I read 11:37
